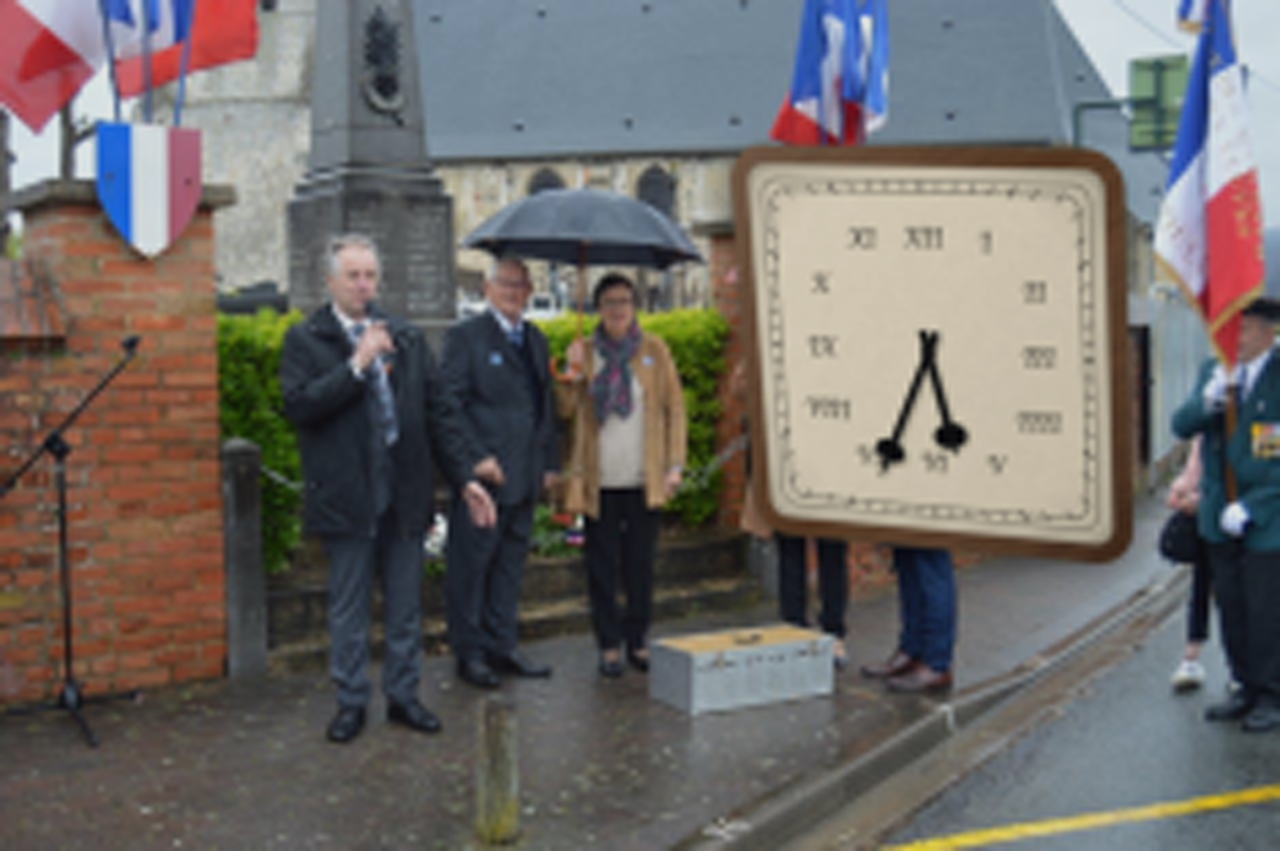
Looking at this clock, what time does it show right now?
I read 5:34
